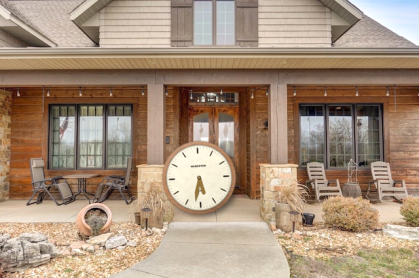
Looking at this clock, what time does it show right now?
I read 5:32
